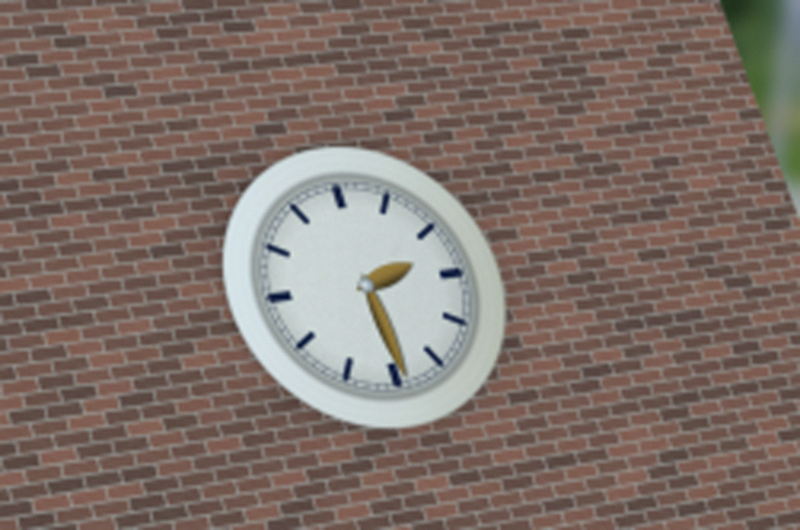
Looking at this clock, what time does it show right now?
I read 2:29
